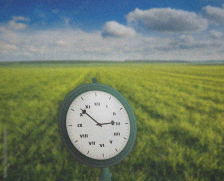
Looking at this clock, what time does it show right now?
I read 2:52
